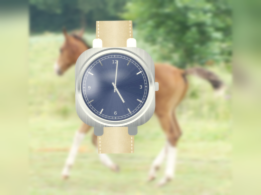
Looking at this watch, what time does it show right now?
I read 5:01
